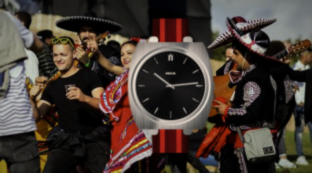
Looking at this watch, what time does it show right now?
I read 10:14
